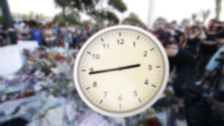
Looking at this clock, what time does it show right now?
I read 2:44
